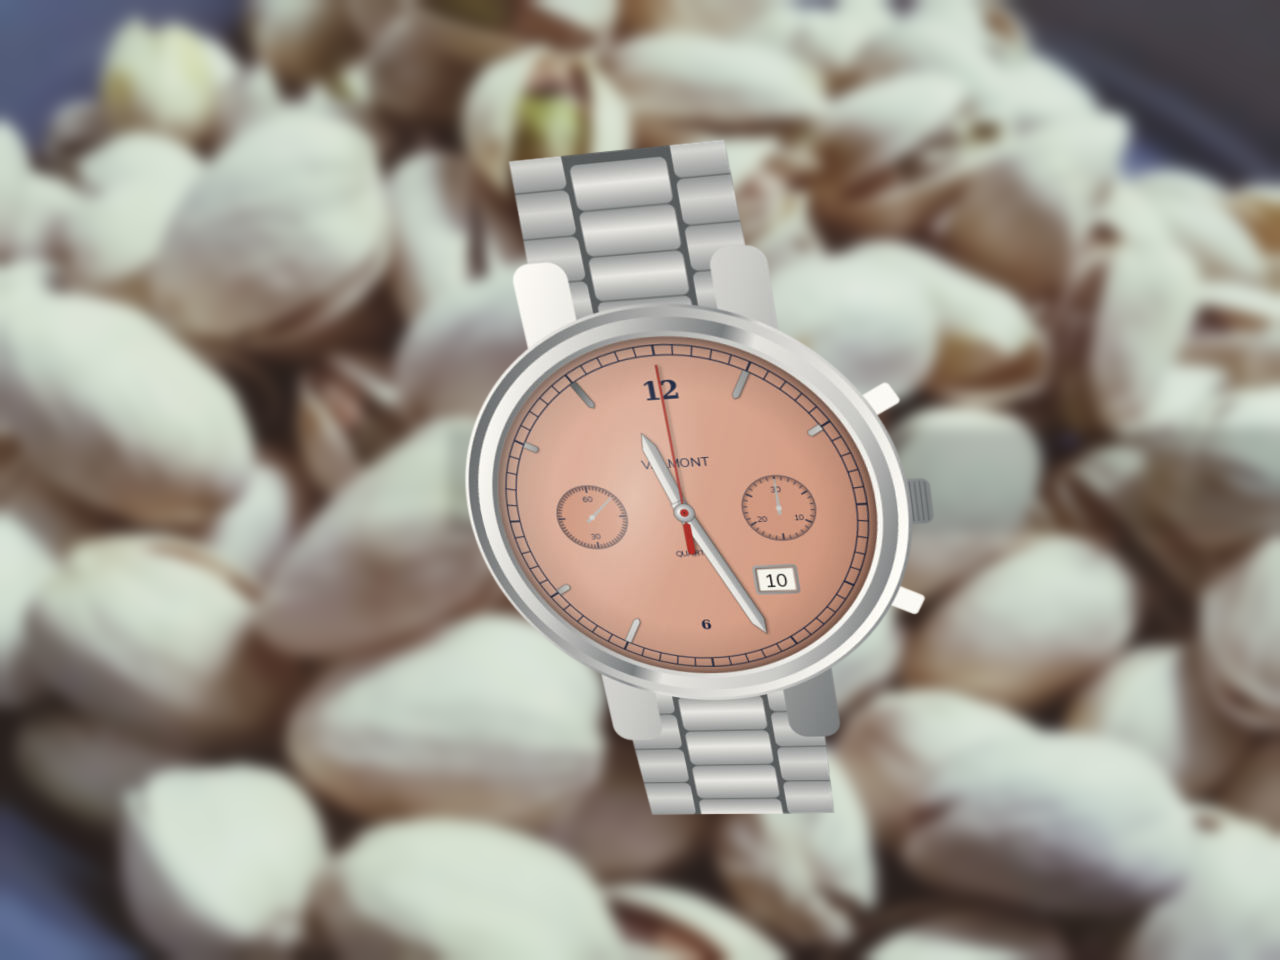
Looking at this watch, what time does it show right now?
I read 11:26:08
